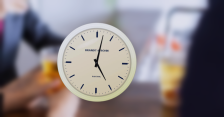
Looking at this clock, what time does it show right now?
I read 5:02
